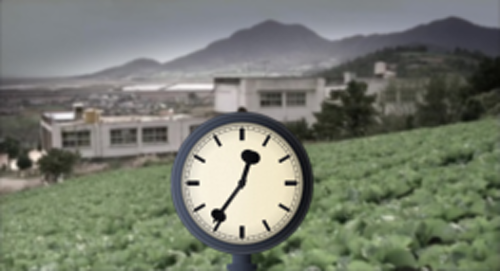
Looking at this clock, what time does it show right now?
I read 12:36
